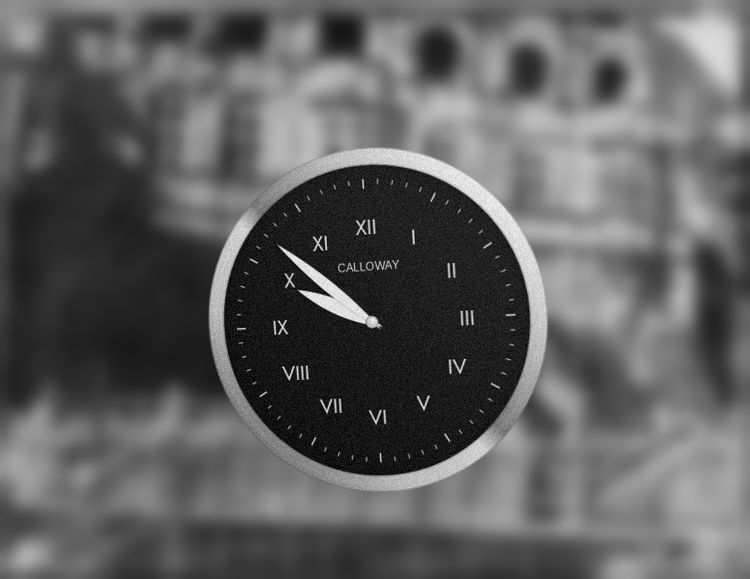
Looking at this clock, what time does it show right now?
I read 9:52
